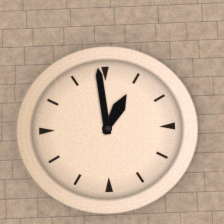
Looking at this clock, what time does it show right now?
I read 12:59
